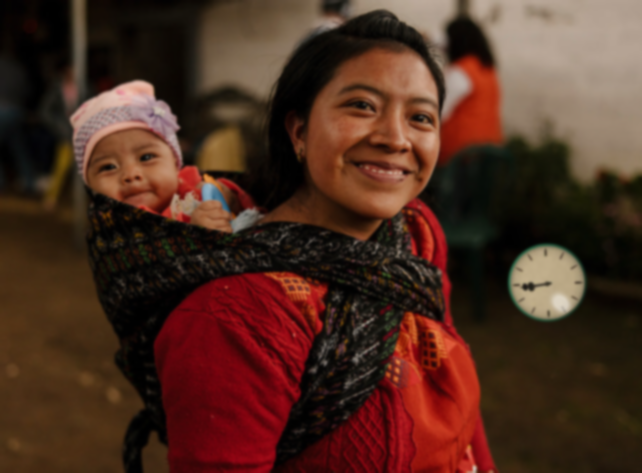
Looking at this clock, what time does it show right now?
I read 8:44
